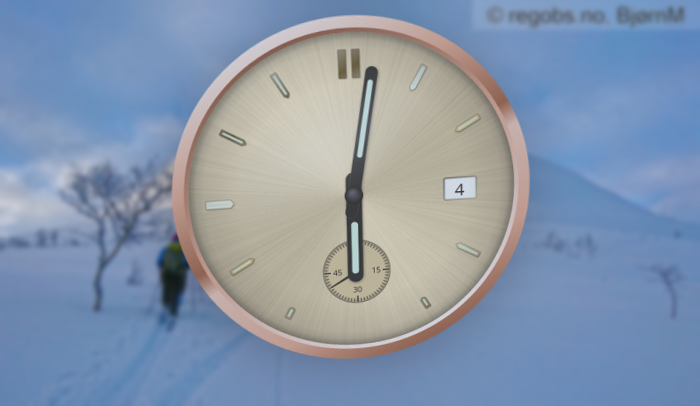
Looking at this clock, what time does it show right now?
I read 6:01:40
